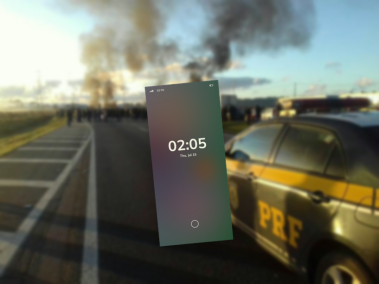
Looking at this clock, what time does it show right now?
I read 2:05
